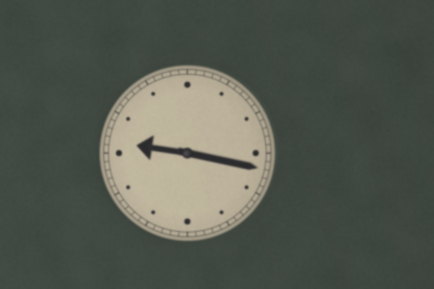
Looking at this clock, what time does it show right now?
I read 9:17
